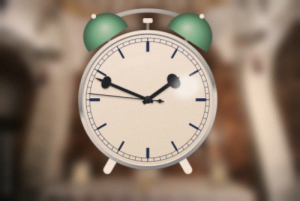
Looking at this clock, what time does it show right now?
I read 1:48:46
